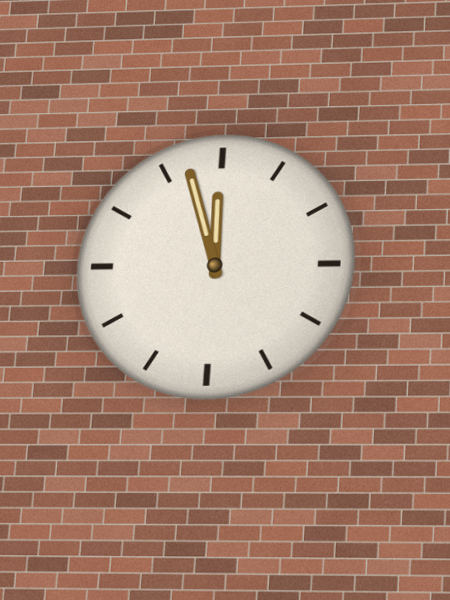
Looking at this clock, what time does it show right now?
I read 11:57
